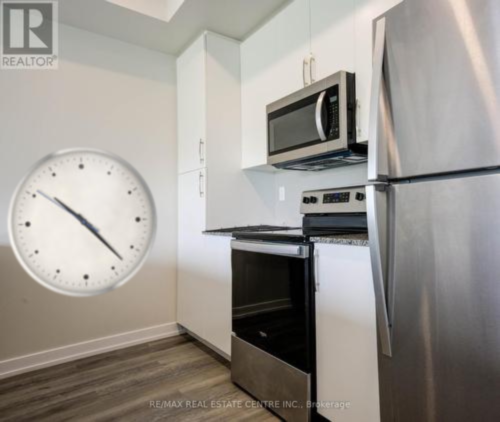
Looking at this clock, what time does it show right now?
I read 10:22:51
